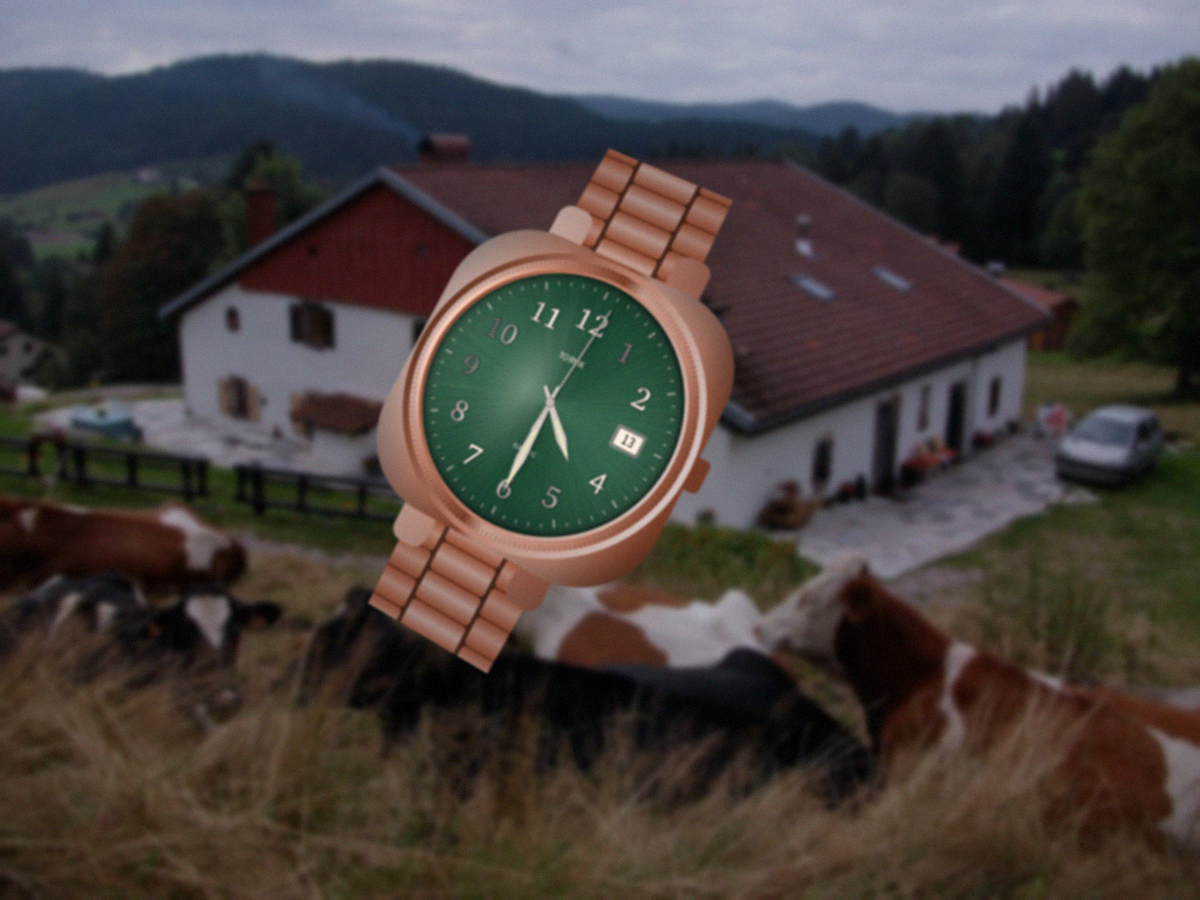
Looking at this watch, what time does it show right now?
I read 4:30:01
